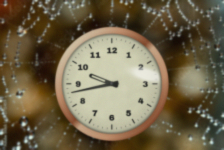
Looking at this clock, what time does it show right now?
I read 9:43
